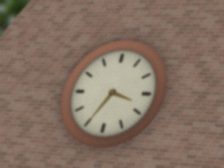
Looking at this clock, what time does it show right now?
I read 3:35
